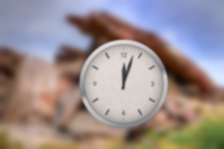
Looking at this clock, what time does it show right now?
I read 12:03
